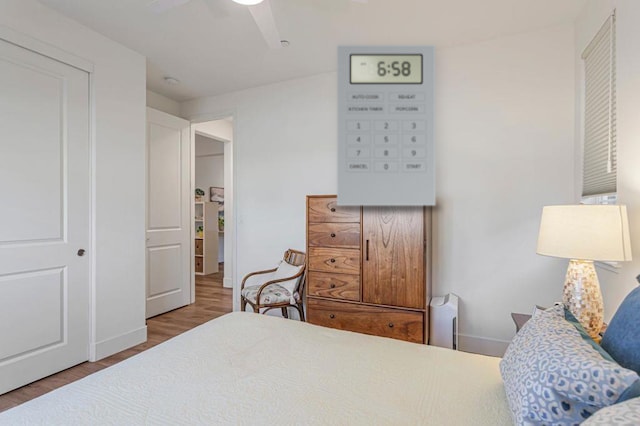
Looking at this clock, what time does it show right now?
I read 6:58
